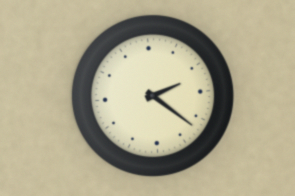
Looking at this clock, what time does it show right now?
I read 2:22
